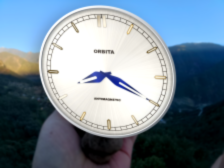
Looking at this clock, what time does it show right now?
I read 8:20
